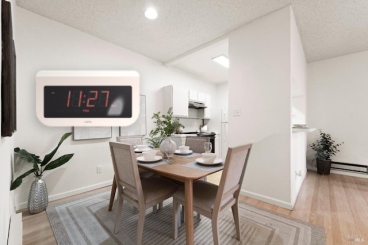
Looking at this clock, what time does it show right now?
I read 11:27
